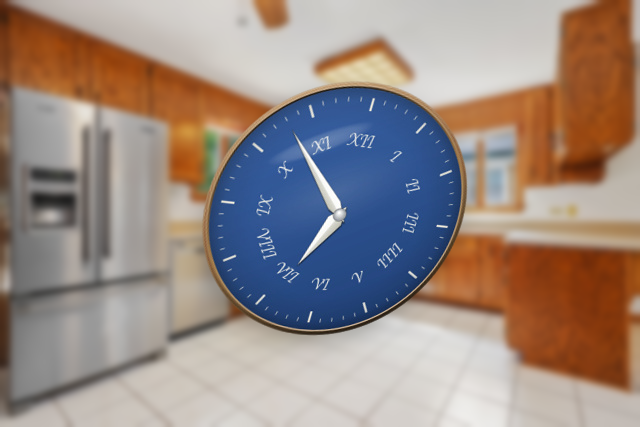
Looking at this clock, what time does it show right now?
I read 6:53
